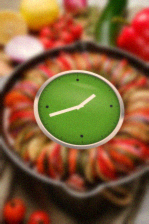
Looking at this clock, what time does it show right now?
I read 1:42
